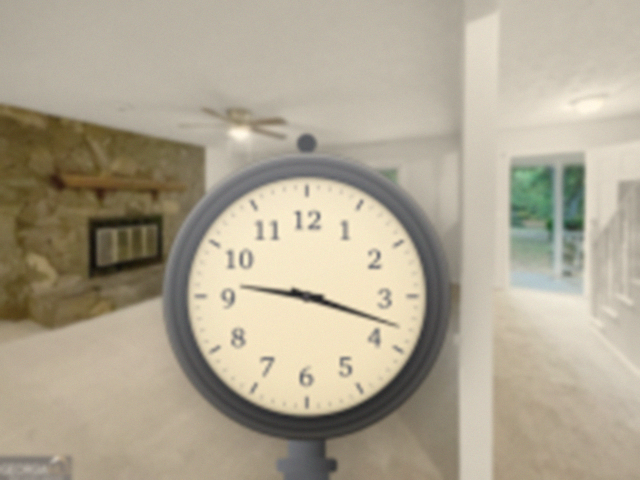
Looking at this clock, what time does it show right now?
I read 9:18
